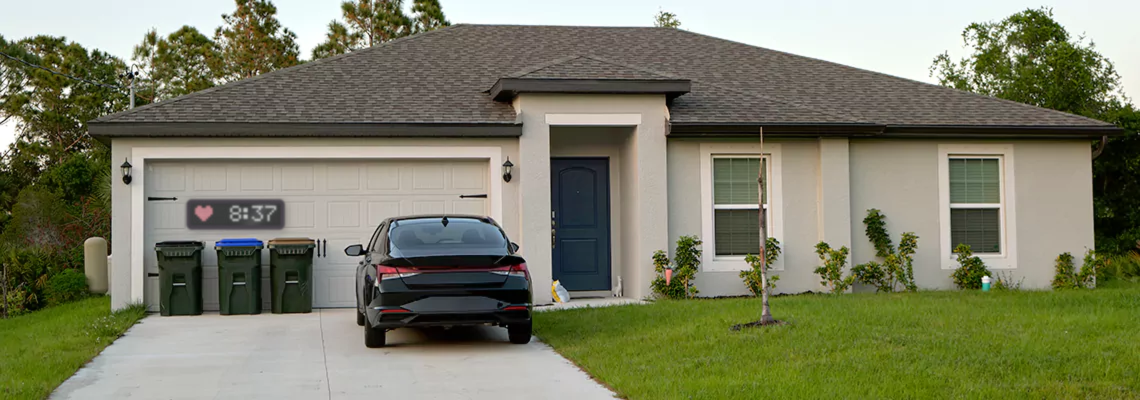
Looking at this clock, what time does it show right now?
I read 8:37
